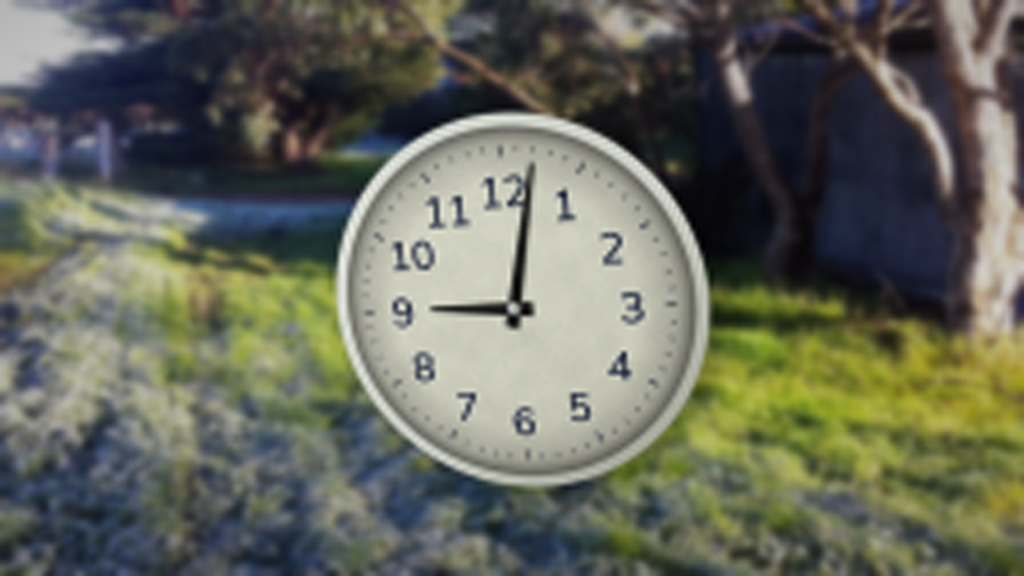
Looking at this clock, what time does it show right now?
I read 9:02
